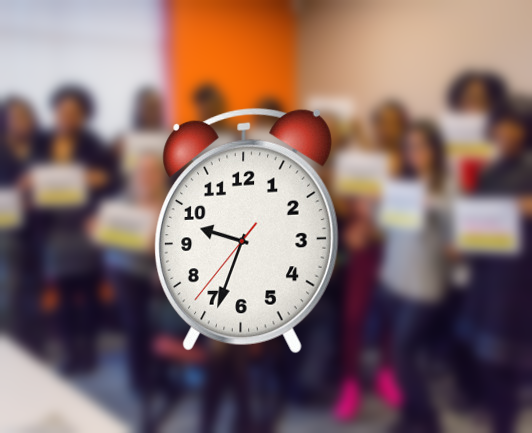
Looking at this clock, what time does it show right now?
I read 9:33:37
